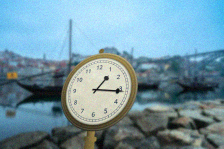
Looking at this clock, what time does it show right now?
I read 1:16
